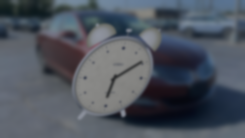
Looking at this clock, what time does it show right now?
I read 6:09
